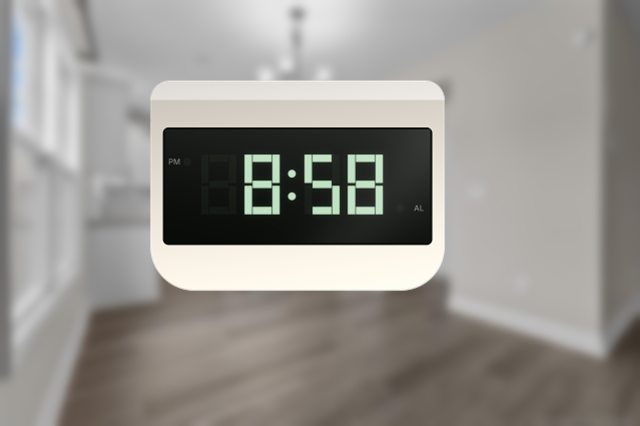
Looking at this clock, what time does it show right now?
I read 8:58
